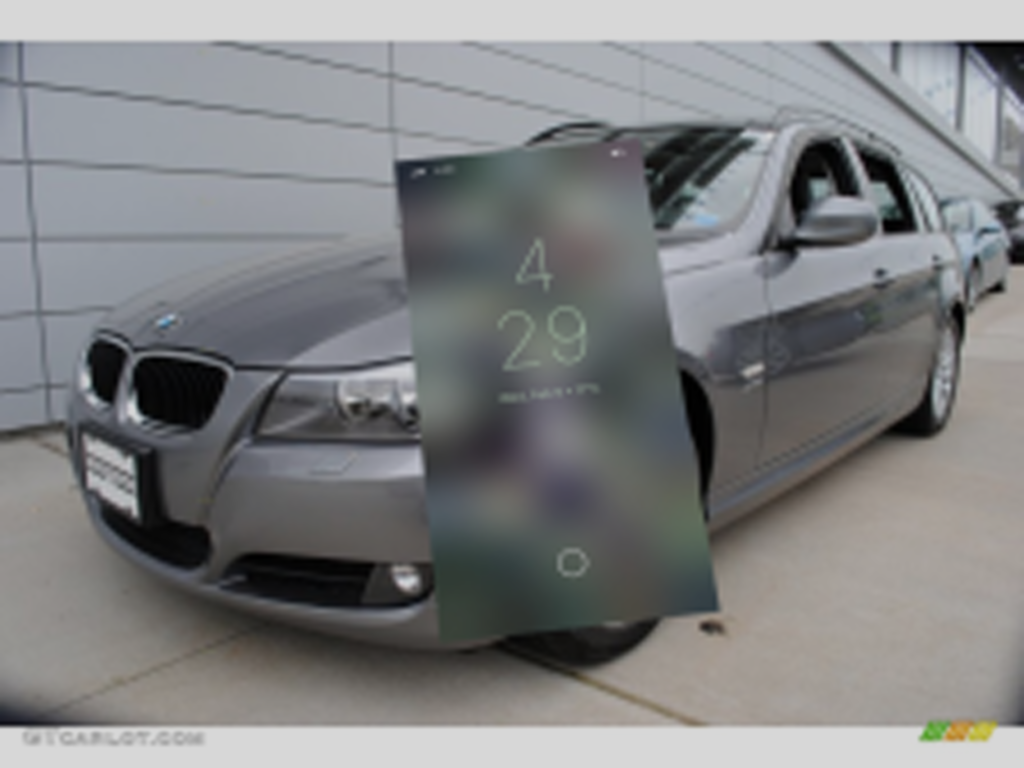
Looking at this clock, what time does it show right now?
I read 4:29
